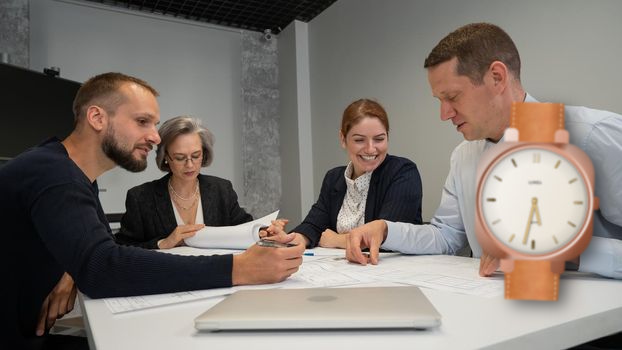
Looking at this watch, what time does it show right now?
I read 5:32
